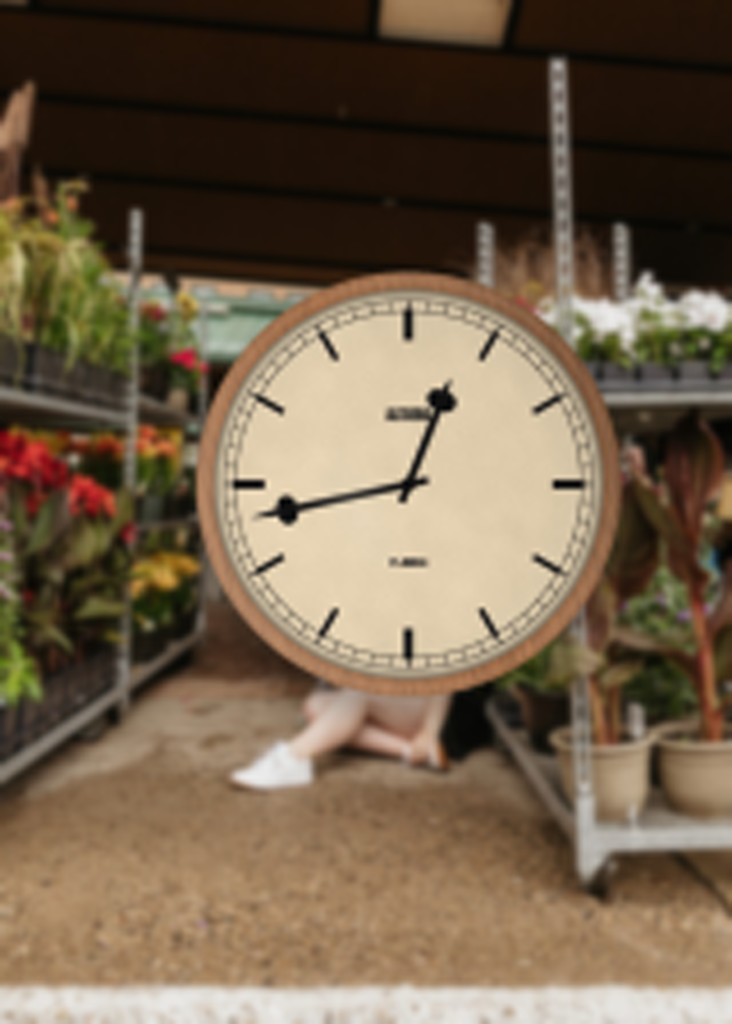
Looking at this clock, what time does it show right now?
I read 12:43
